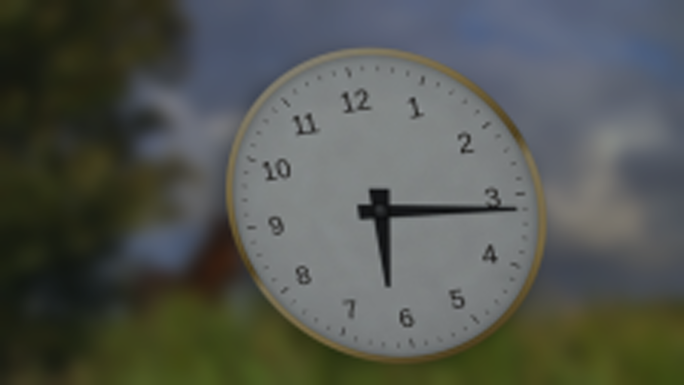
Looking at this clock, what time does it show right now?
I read 6:16
